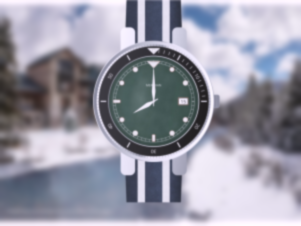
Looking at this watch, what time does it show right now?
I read 8:00
